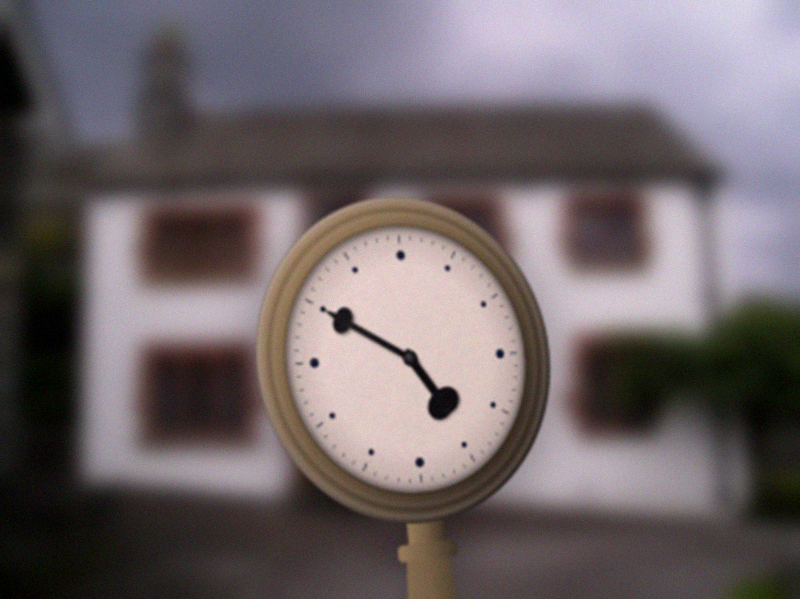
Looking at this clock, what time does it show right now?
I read 4:50
